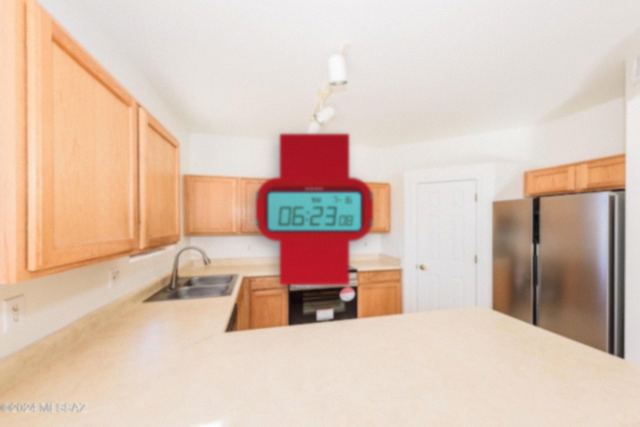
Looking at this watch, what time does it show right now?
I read 6:23
